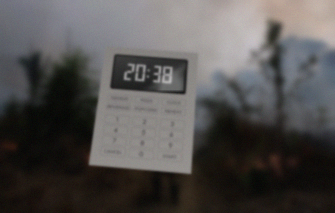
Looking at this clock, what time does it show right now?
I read 20:38
